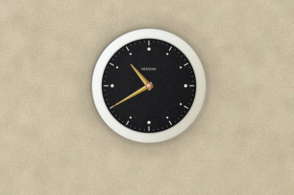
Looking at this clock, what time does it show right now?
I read 10:40
